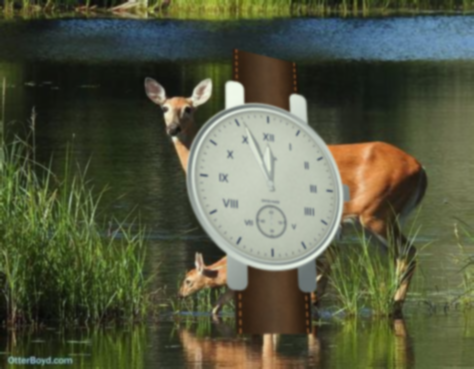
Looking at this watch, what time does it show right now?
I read 11:56
